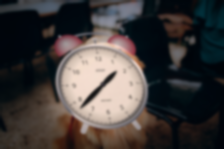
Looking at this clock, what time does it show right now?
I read 1:38
